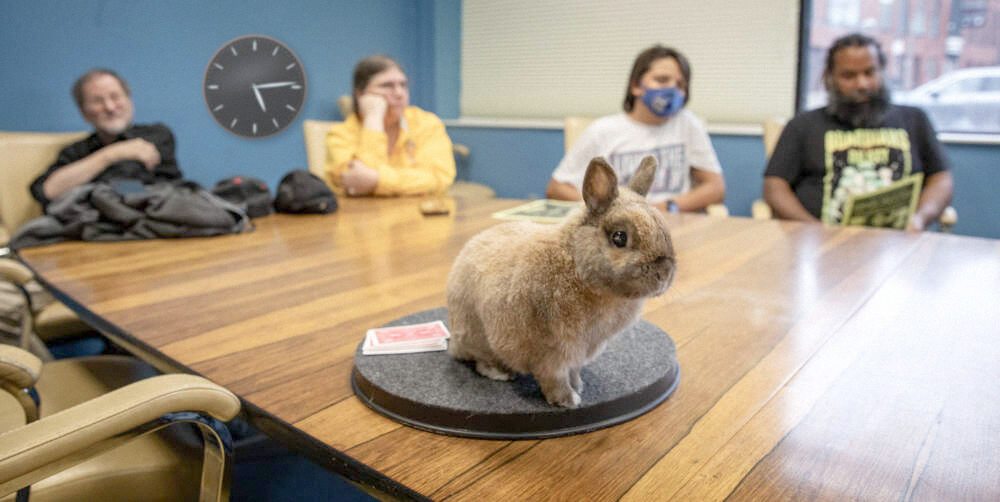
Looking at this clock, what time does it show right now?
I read 5:14
